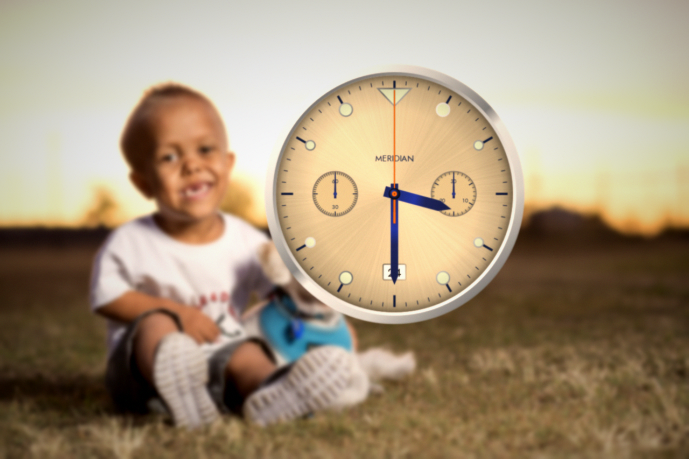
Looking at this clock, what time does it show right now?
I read 3:30
